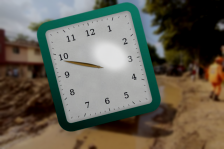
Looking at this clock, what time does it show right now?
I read 9:49
